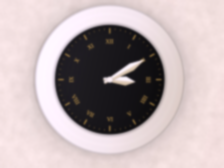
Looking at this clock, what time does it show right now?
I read 3:10
